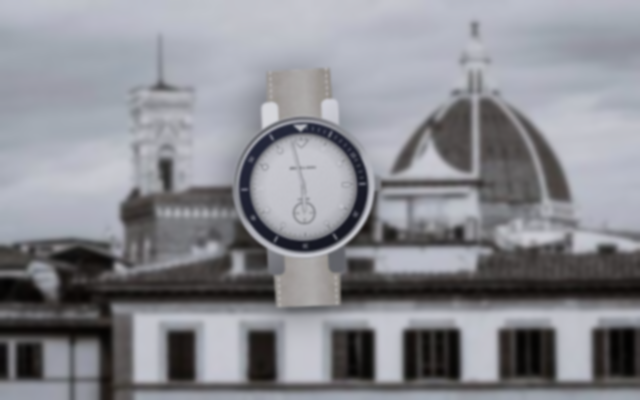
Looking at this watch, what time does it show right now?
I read 5:58
